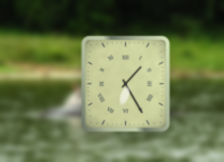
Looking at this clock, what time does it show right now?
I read 1:25
